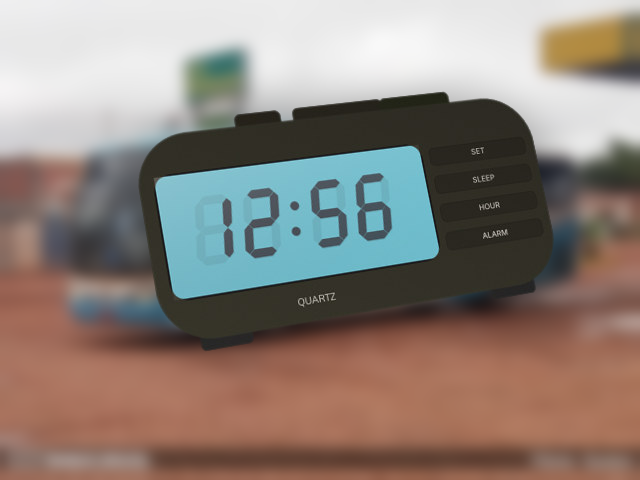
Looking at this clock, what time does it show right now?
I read 12:56
